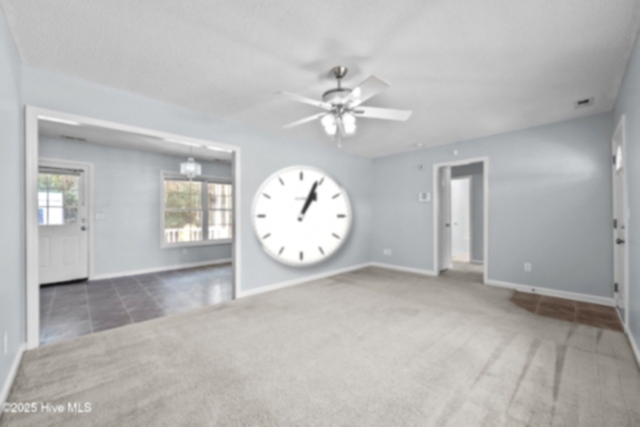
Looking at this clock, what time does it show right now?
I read 1:04
